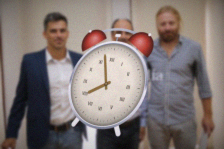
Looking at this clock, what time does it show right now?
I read 7:57
